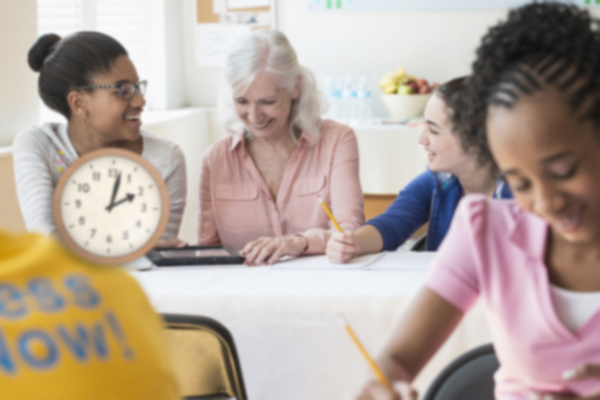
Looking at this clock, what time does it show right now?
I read 2:02
